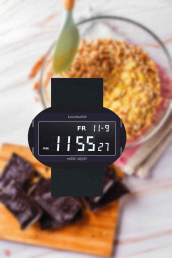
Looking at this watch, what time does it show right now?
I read 11:55:27
